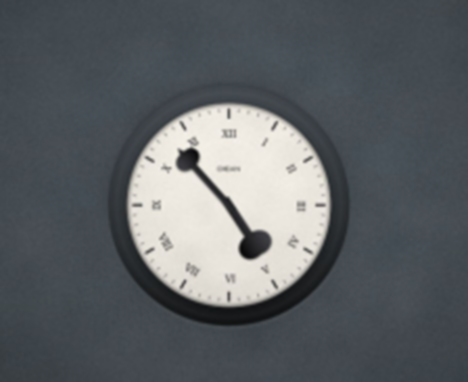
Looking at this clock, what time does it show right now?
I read 4:53
